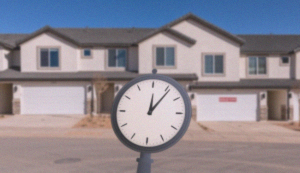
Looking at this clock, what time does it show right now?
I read 12:06
